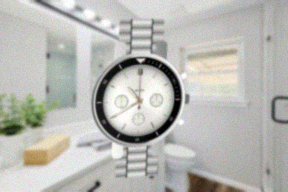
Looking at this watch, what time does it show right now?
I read 10:40
